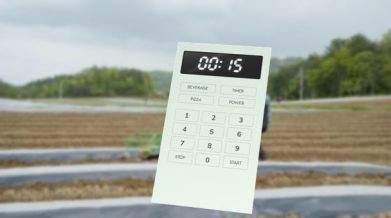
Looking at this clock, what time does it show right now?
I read 0:15
